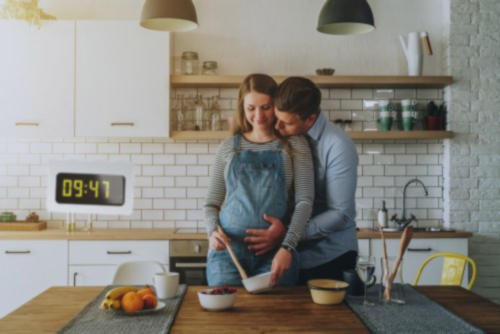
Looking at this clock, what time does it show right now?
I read 9:47
